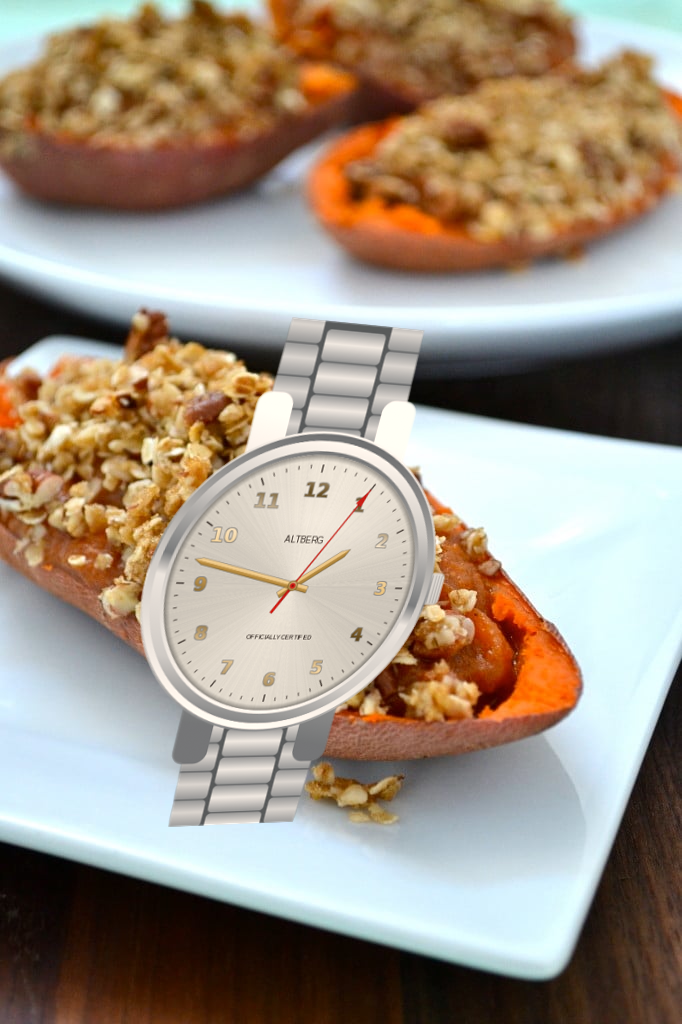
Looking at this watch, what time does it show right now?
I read 1:47:05
